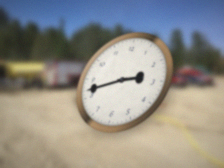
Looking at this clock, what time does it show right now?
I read 2:42
